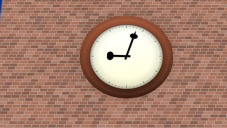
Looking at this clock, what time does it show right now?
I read 9:03
